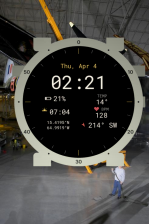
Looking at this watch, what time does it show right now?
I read 2:21
